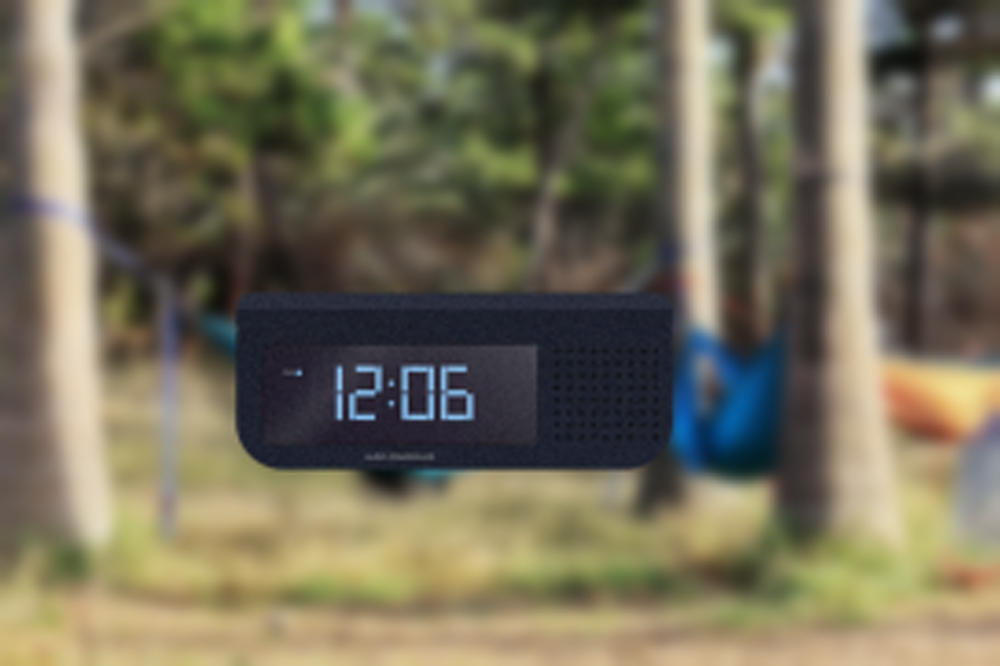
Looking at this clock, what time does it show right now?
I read 12:06
